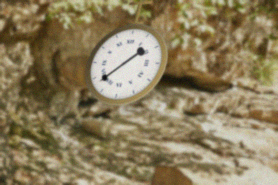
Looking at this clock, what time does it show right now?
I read 1:38
